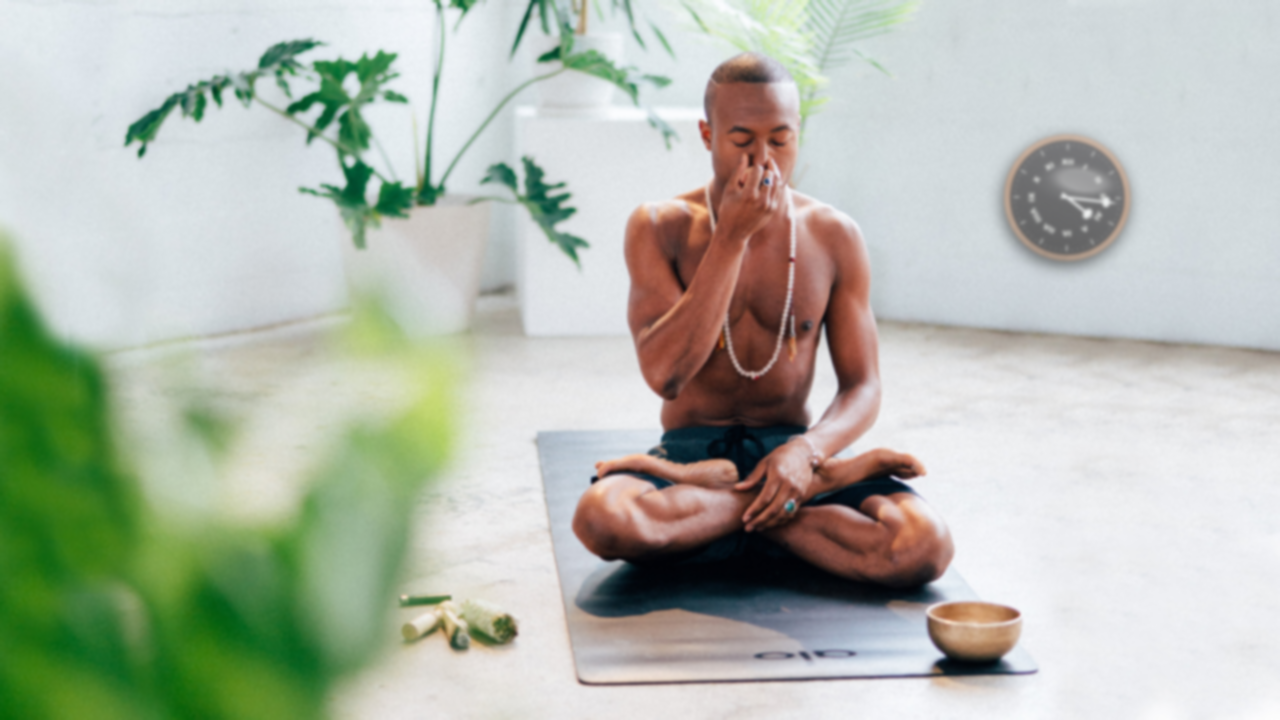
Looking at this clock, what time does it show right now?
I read 4:16
